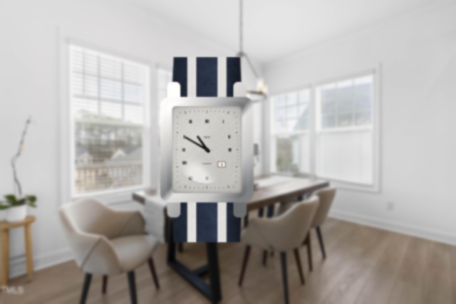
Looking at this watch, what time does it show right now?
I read 10:50
